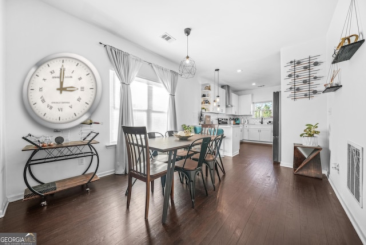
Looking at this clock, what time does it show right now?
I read 3:00
